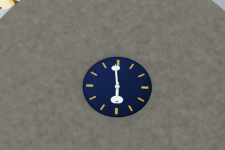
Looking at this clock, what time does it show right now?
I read 5:59
